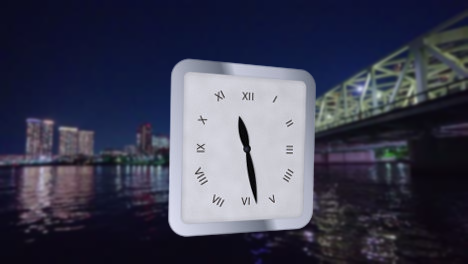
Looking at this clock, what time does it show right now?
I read 11:28
